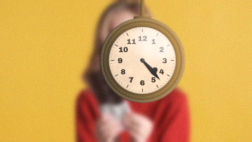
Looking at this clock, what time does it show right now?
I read 4:23
